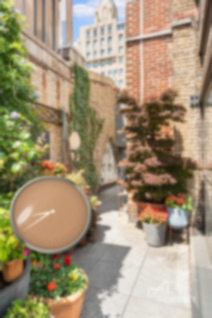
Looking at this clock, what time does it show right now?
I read 8:39
